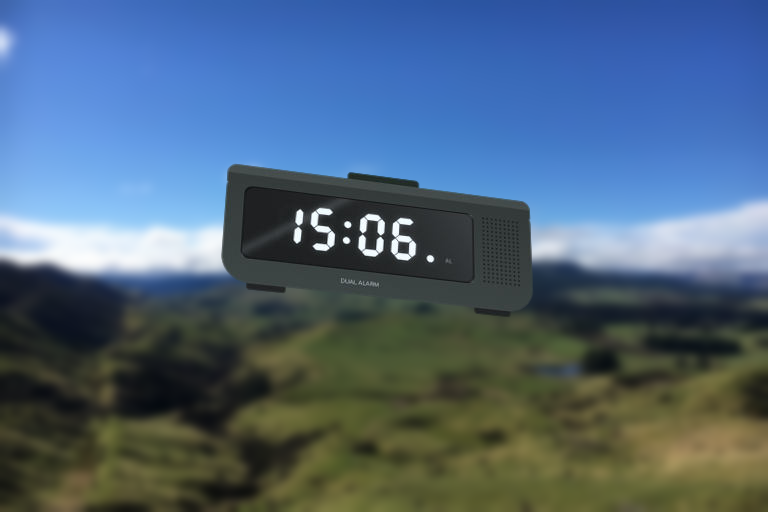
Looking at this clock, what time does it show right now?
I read 15:06
